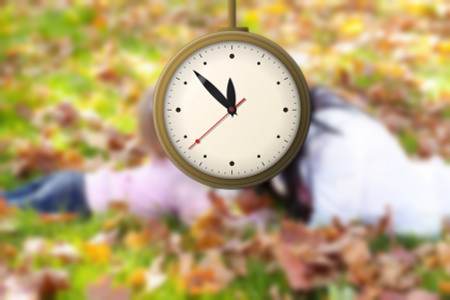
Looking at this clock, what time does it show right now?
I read 11:52:38
